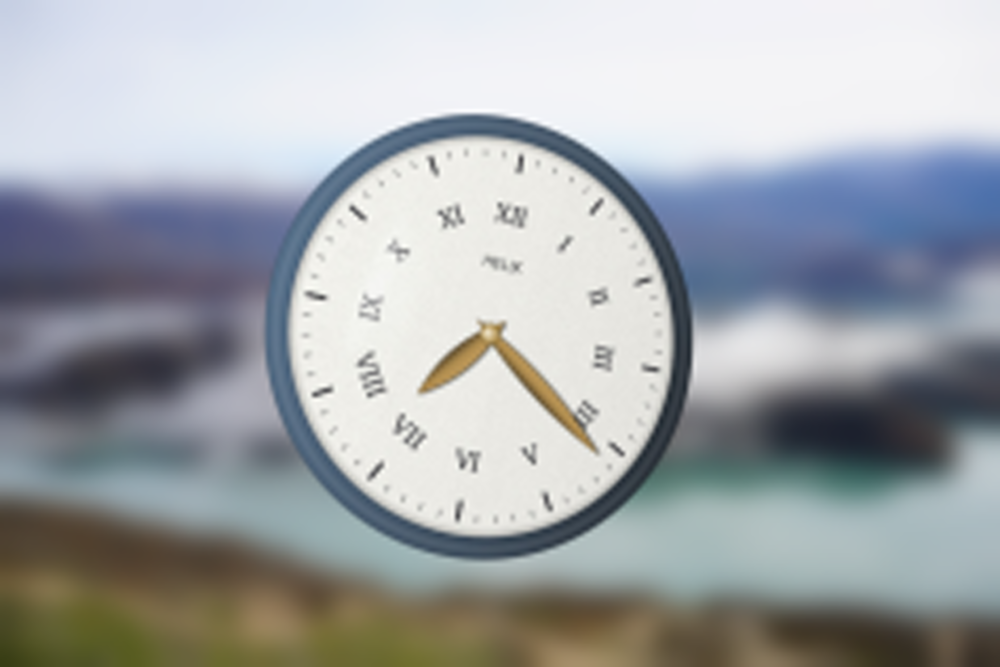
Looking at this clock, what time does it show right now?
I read 7:21
